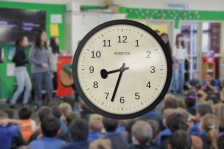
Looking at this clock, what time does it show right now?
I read 8:33
